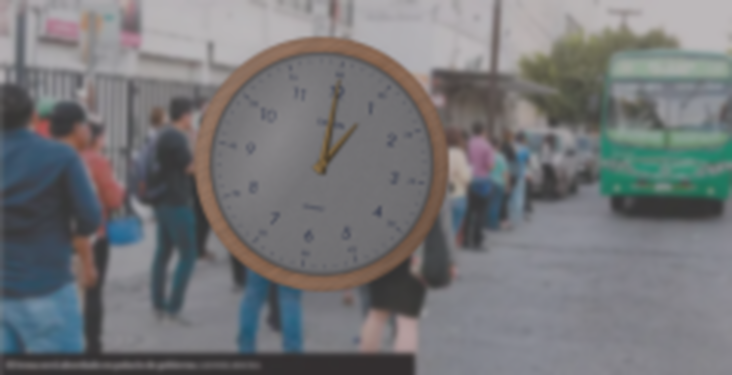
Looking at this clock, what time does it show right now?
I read 1:00
